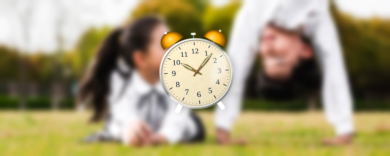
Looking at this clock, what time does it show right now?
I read 10:07
